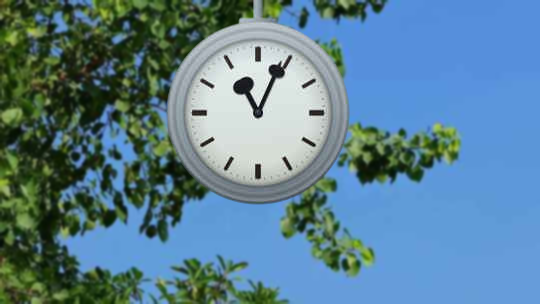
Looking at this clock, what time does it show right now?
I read 11:04
